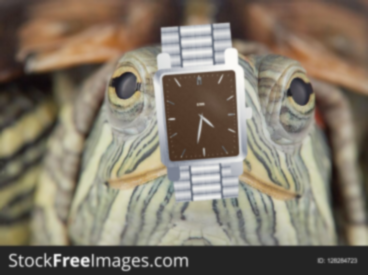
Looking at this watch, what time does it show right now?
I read 4:32
